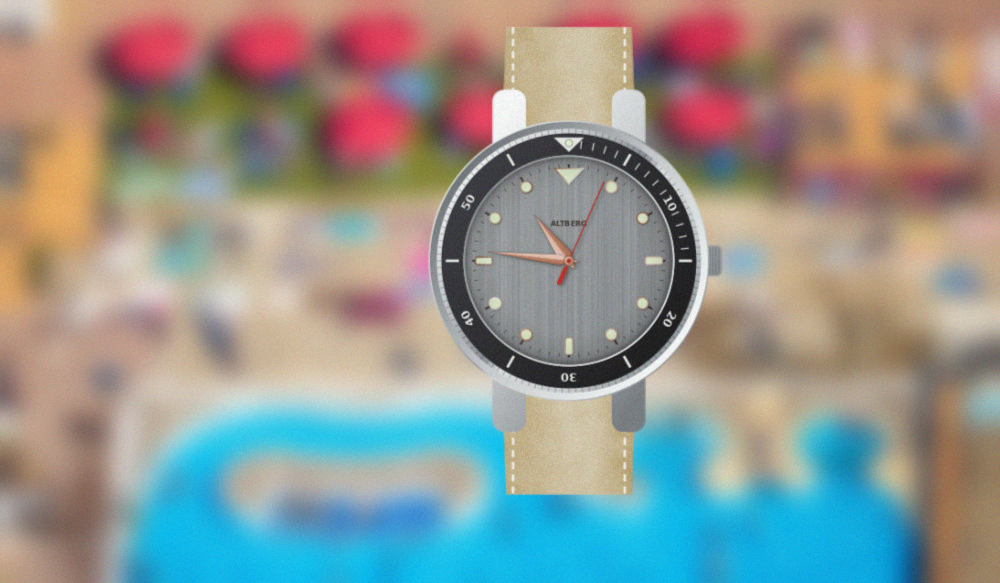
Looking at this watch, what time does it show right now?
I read 10:46:04
